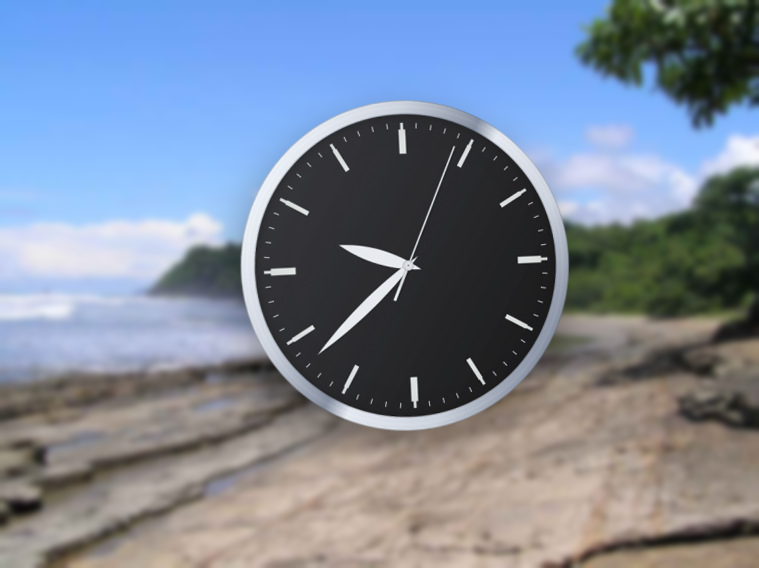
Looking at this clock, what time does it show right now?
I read 9:38:04
